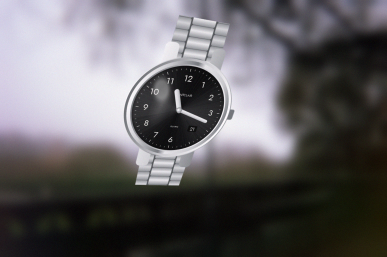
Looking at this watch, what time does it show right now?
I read 11:18
